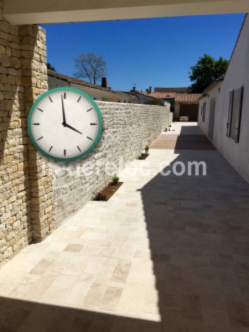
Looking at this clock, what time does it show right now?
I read 3:59
